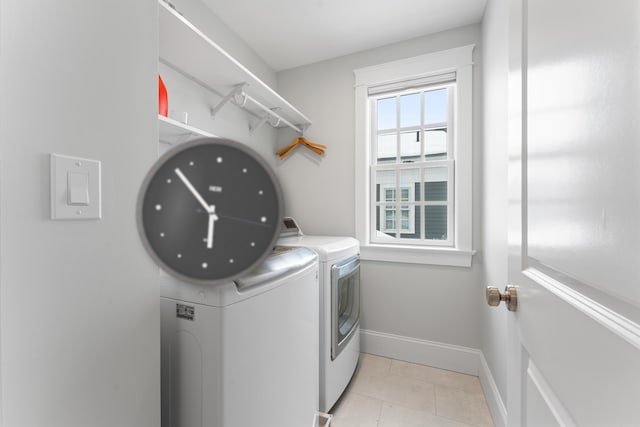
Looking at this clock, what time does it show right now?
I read 5:52:16
